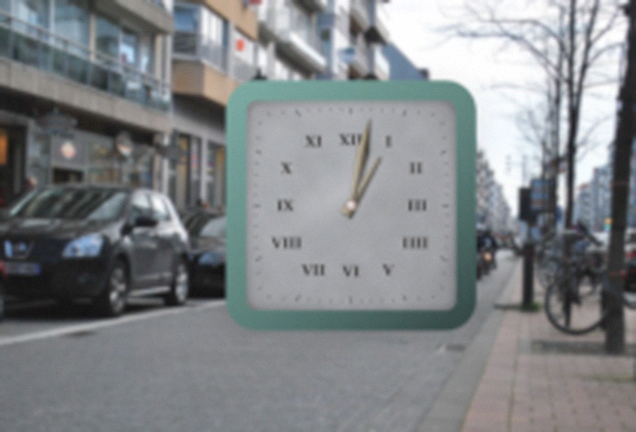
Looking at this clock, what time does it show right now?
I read 1:02
